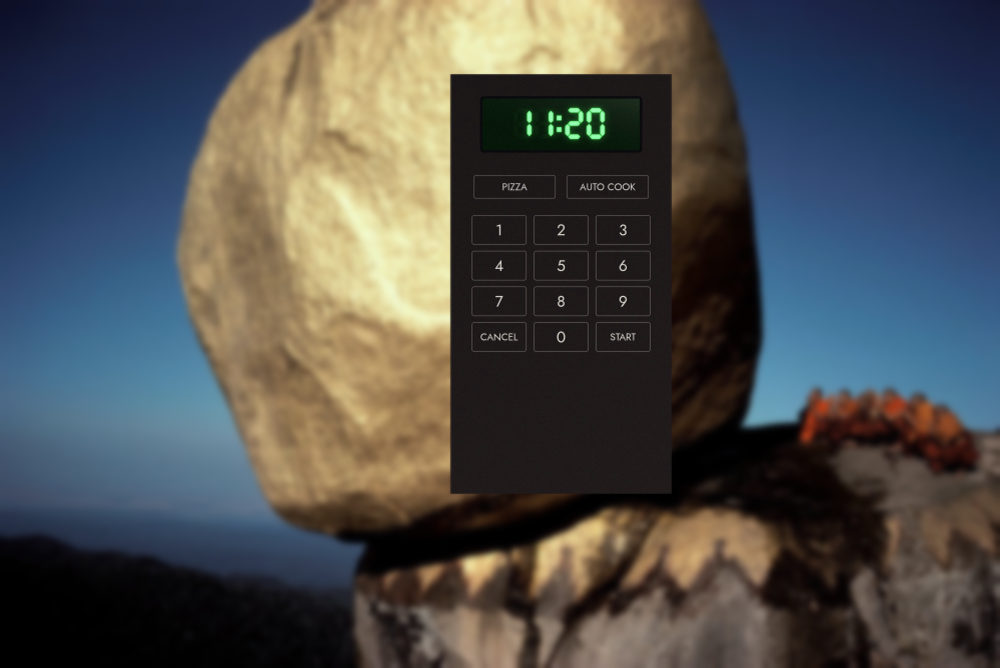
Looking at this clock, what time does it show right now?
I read 11:20
